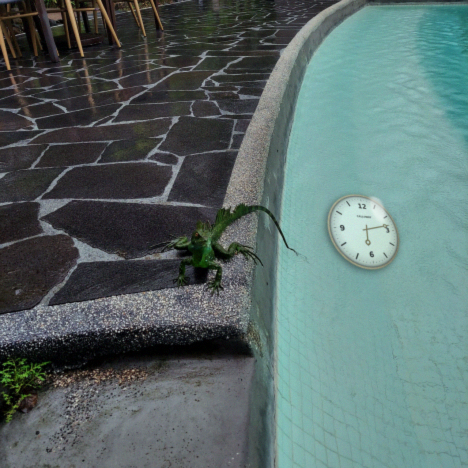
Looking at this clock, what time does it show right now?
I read 6:13
